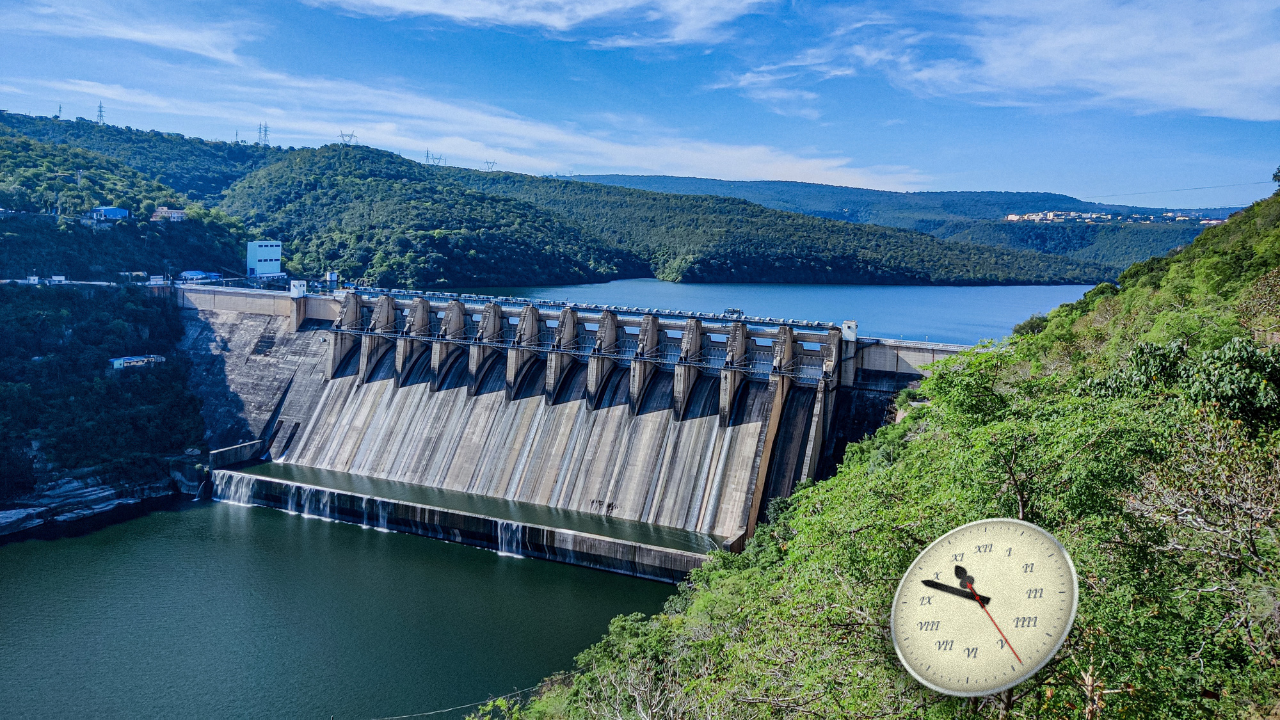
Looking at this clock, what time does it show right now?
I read 10:48:24
